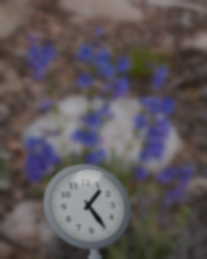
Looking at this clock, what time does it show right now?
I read 1:25
